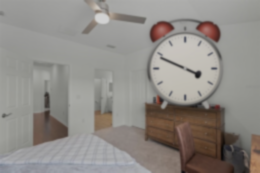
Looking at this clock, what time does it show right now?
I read 3:49
